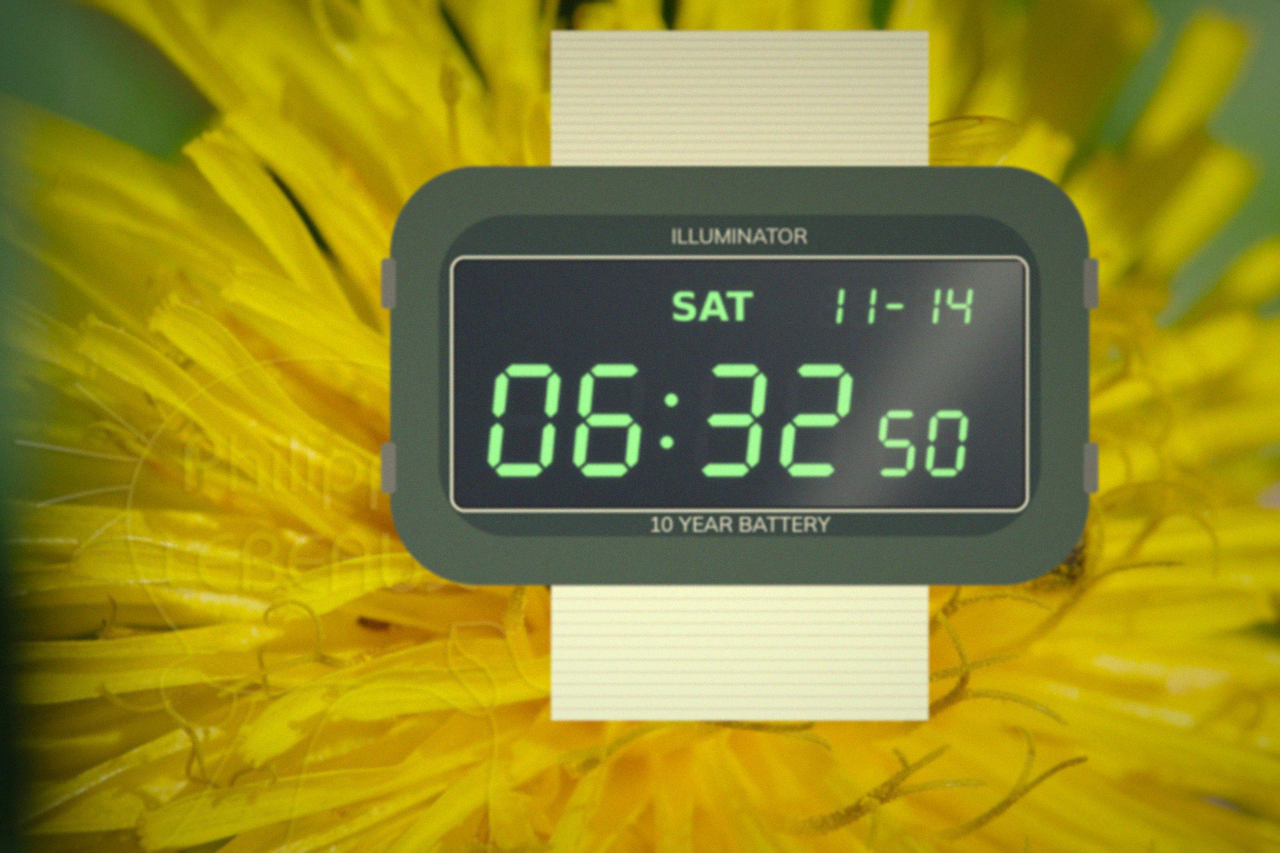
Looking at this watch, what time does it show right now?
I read 6:32:50
